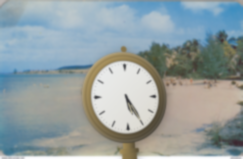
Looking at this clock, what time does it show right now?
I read 5:25
